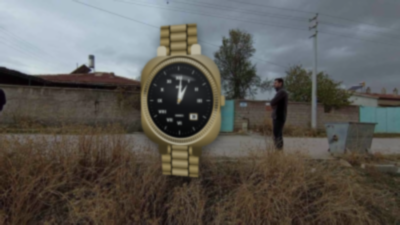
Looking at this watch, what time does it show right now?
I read 1:01
